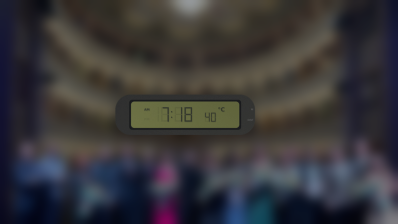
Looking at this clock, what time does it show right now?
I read 7:18
